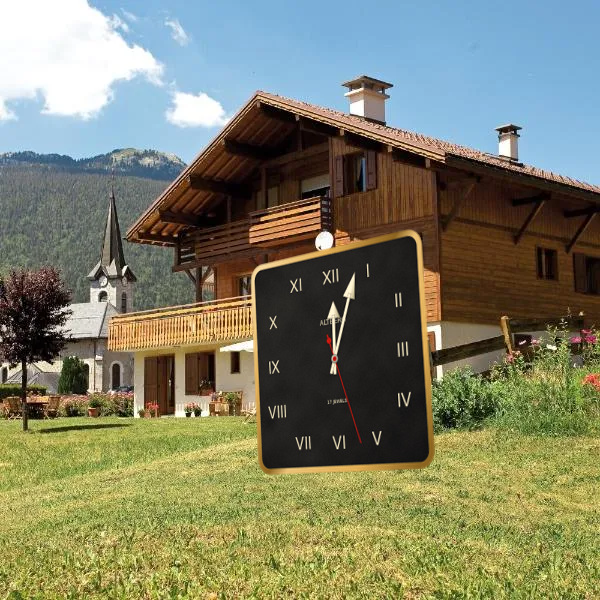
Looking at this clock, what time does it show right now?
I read 12:03:27
